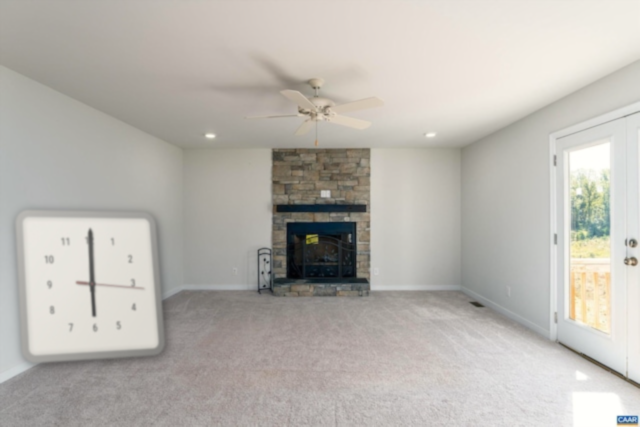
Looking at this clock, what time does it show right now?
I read 6:00:16
